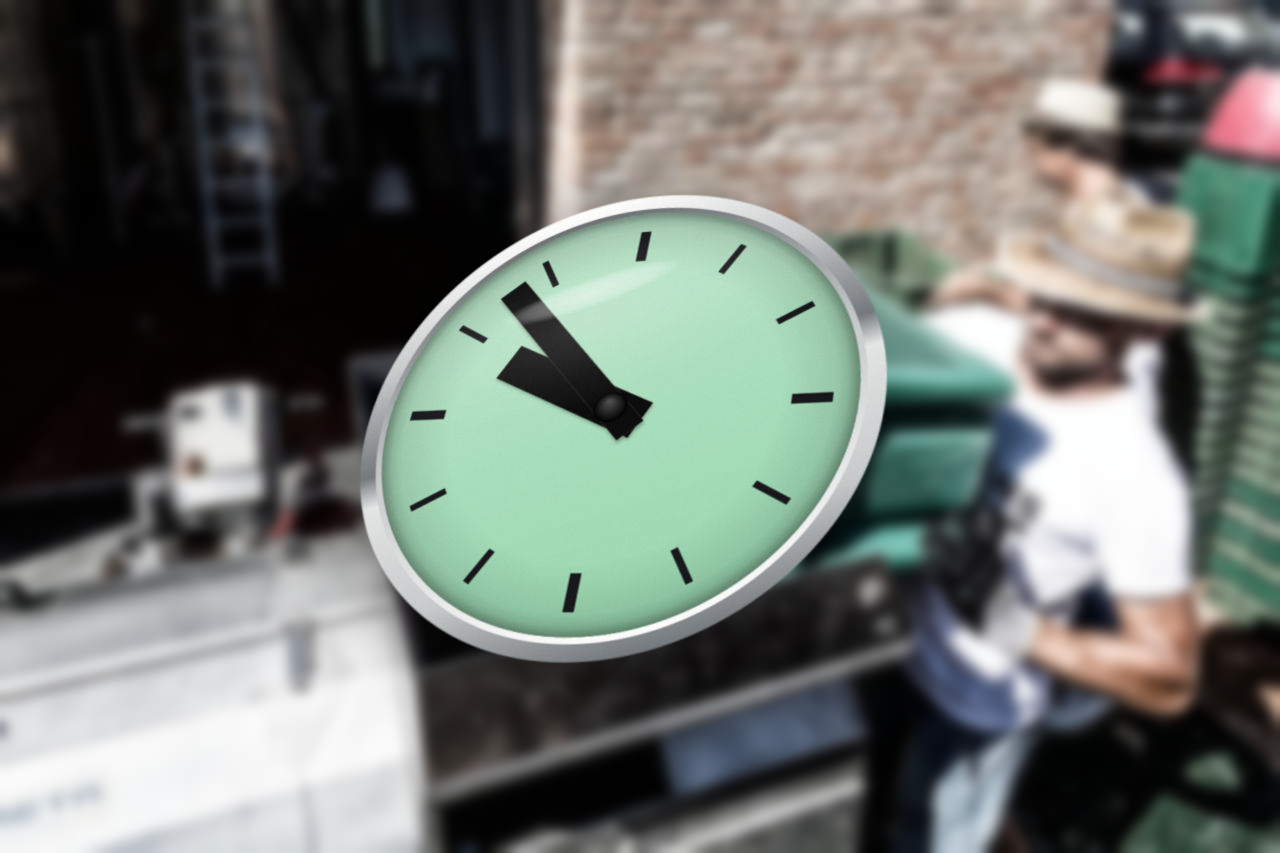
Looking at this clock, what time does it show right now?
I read 9:53
